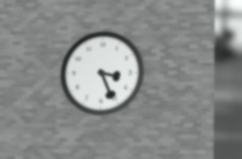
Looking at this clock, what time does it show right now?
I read 3:26
